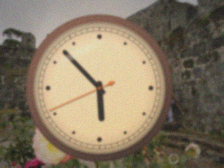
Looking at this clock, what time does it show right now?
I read 5:52:41
